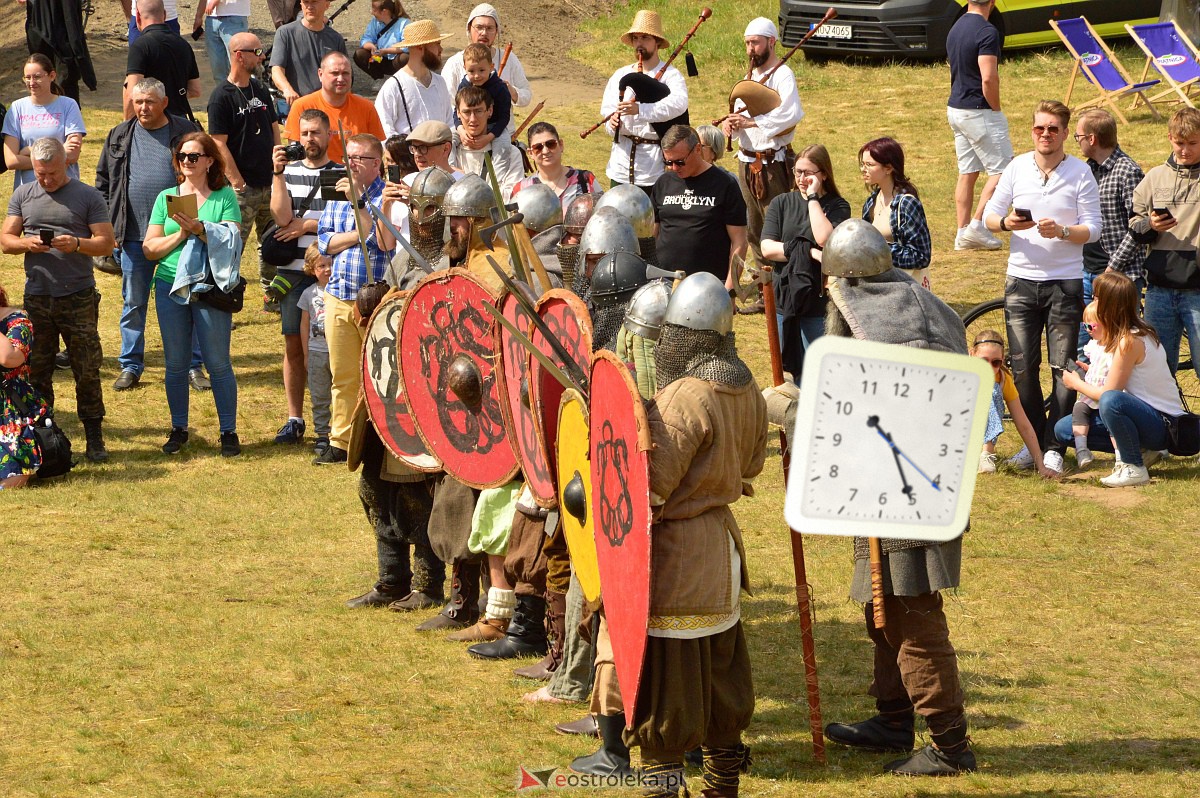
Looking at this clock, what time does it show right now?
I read 10:25:21
